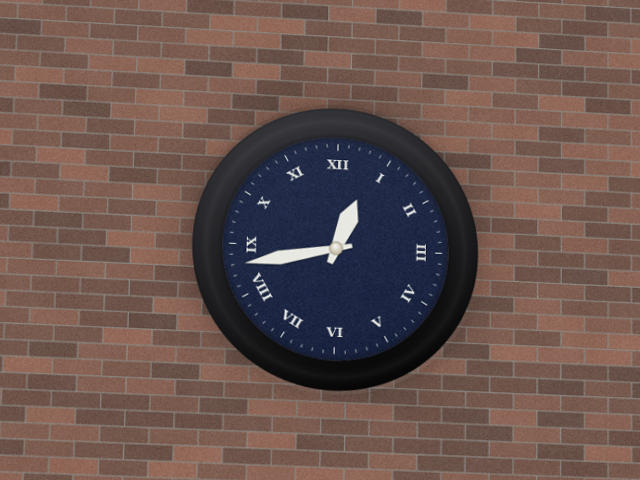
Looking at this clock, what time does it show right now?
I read 12:43
